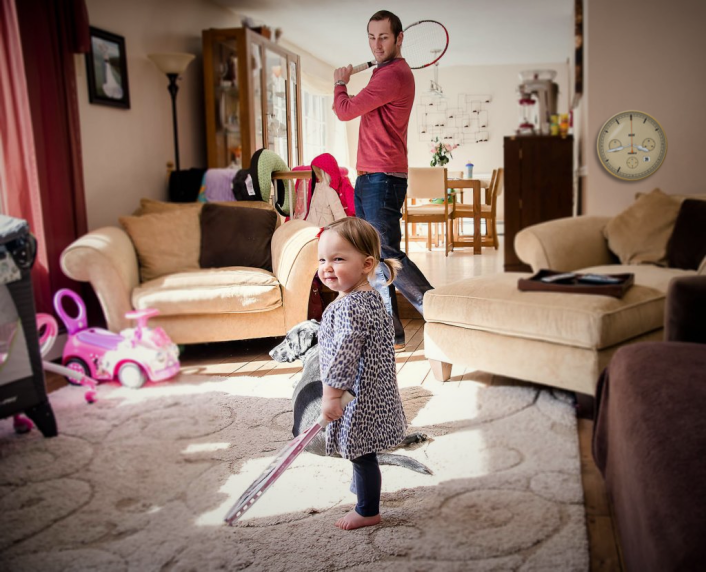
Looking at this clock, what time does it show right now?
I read 3:43
